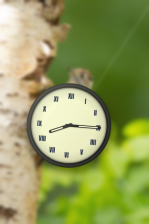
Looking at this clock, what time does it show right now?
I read 8:15
